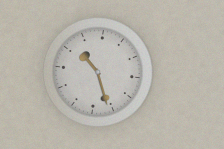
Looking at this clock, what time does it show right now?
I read 10:26
